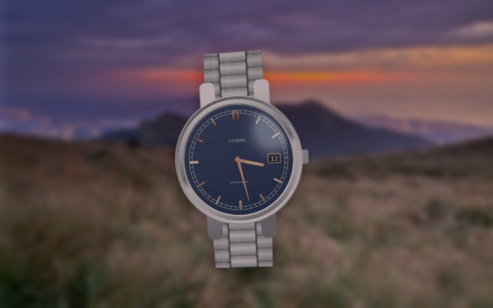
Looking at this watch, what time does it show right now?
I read 3:28
